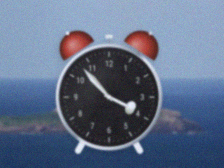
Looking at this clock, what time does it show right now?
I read 3:53
